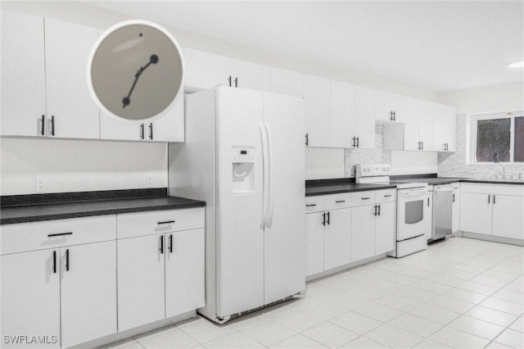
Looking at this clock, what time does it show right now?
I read 1:34
